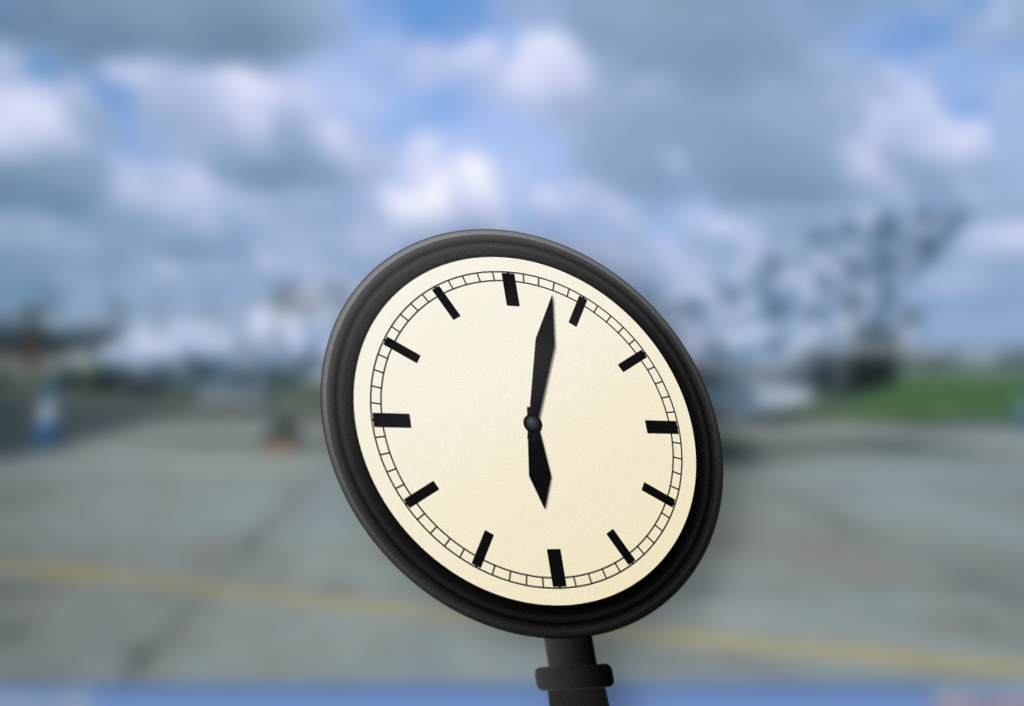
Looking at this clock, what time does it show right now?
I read 6:03
